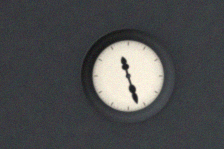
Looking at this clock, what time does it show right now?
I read 11:27
